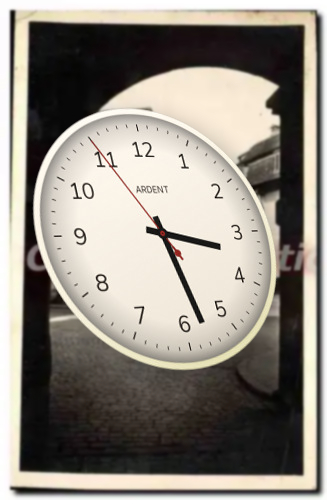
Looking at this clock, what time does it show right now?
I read 3:27:55
